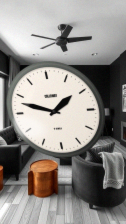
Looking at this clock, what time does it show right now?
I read 1:48
